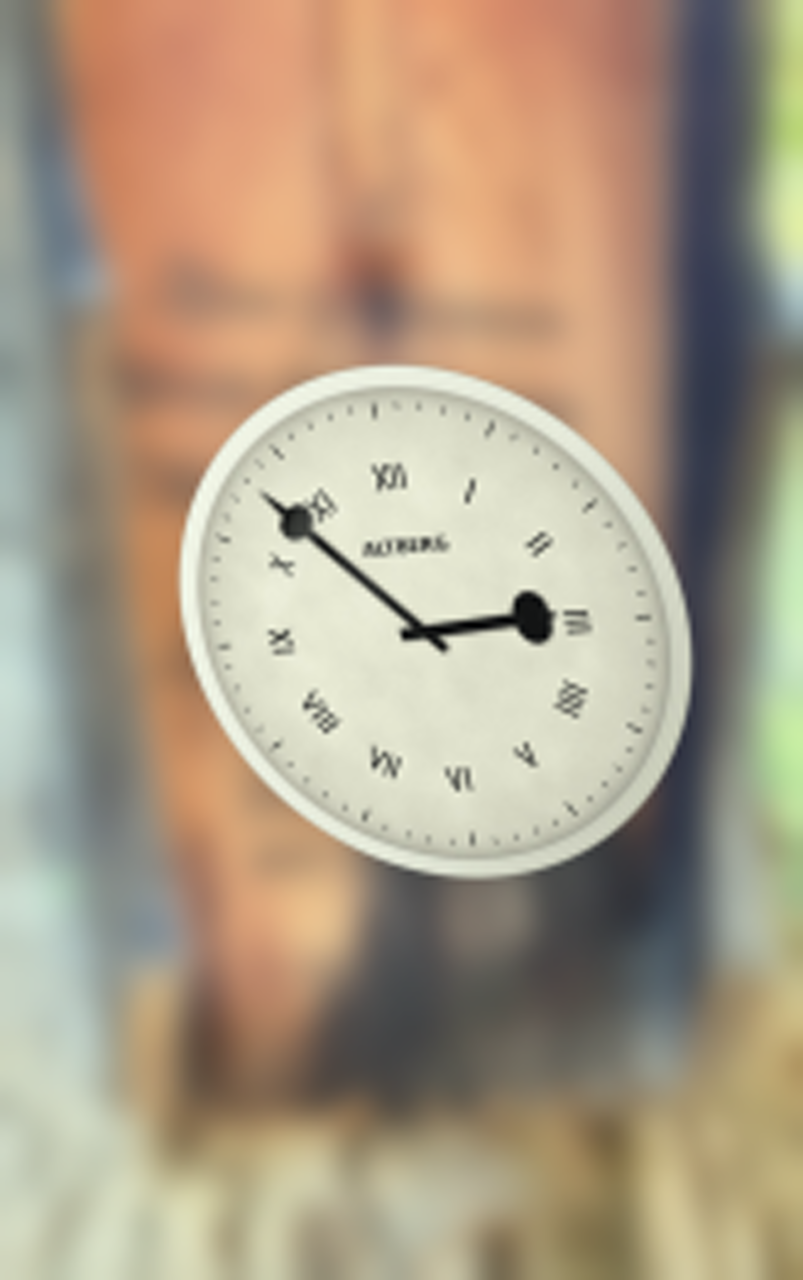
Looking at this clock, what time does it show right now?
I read 2:53
